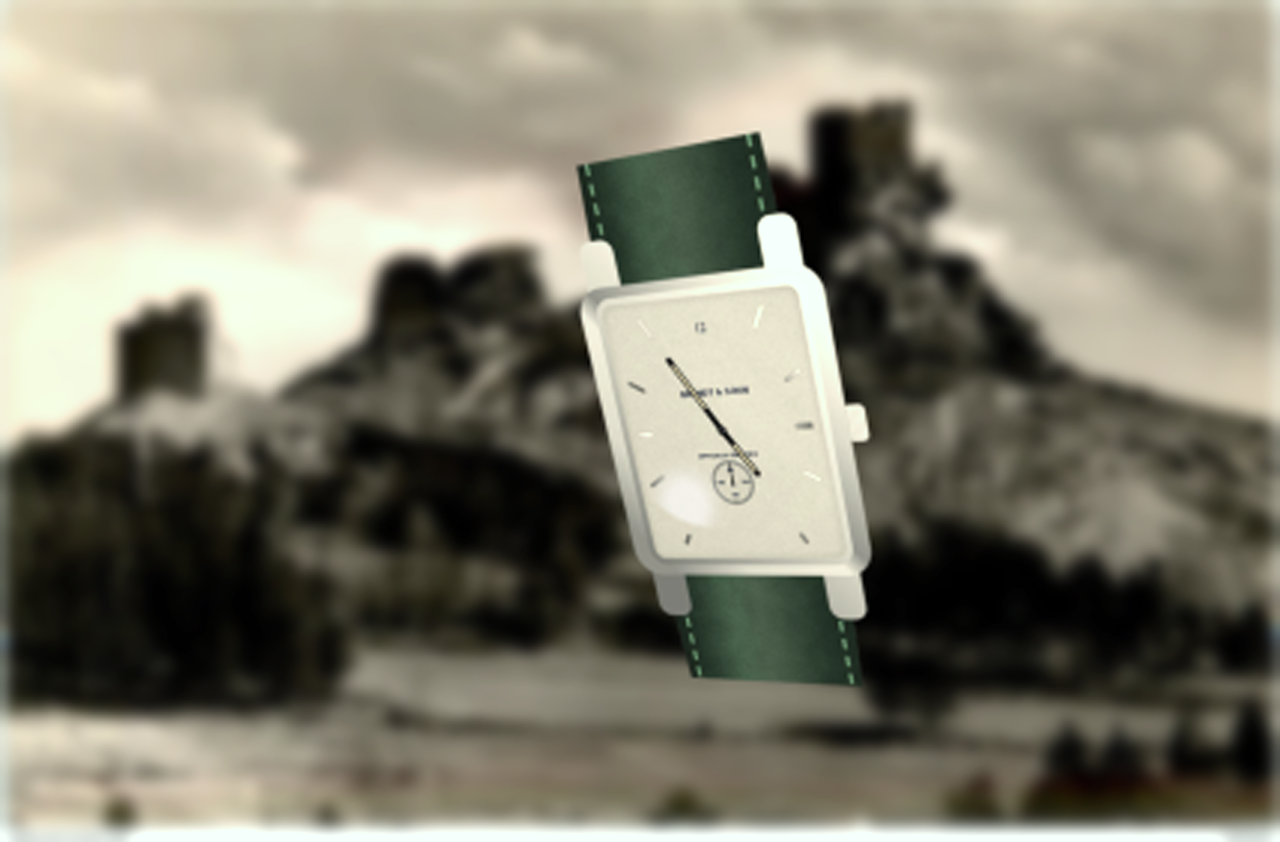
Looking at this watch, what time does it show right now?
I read 4:55
